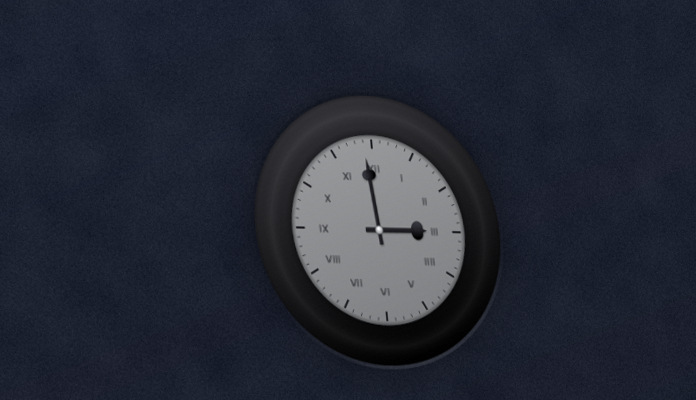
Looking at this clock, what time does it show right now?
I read 2:59
